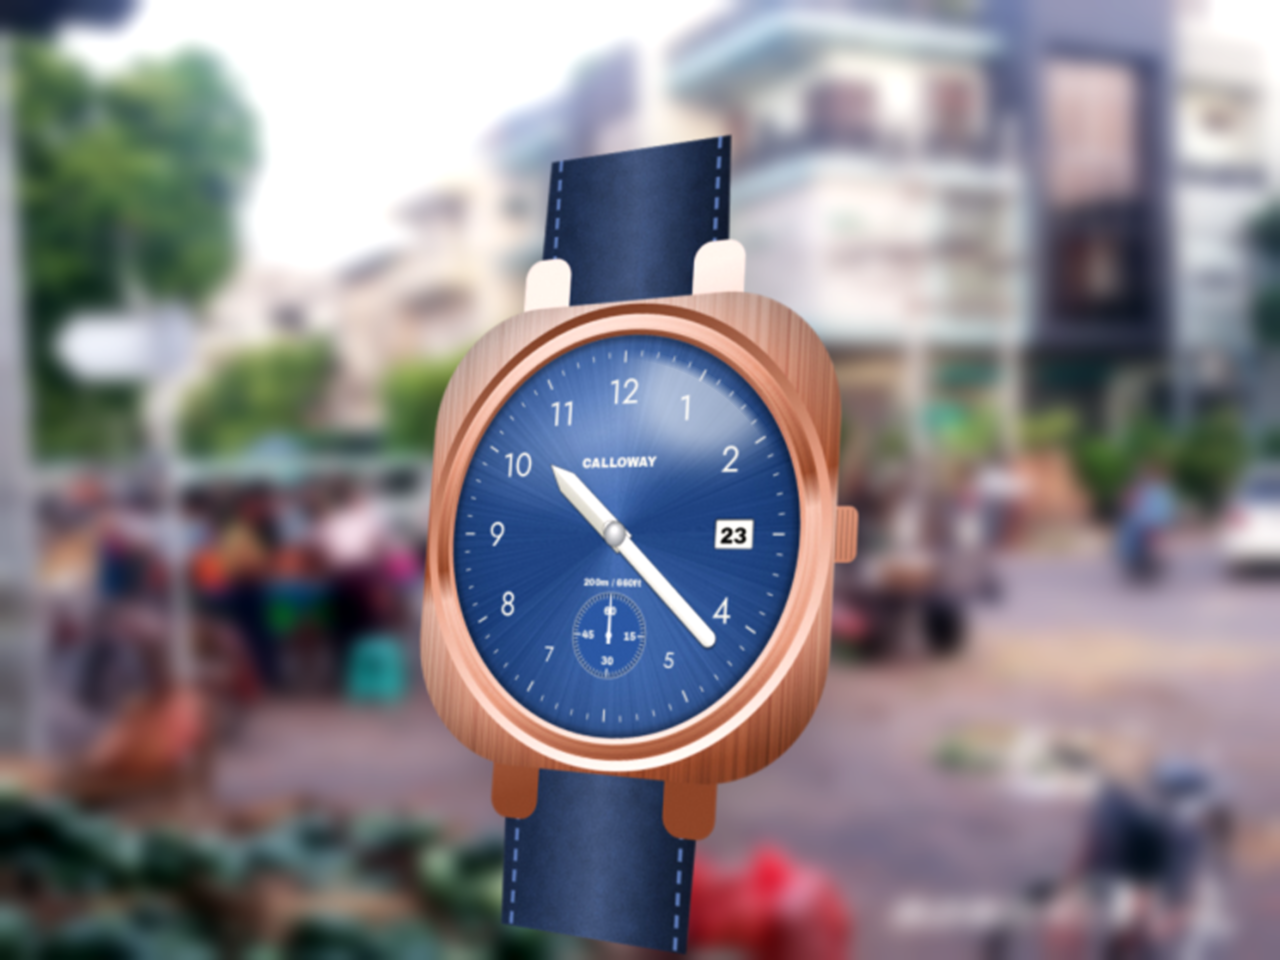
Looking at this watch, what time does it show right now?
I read 10:22
